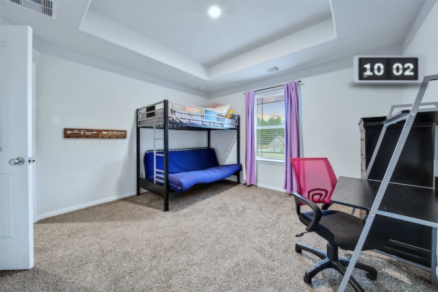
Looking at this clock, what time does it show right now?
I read 10:02
